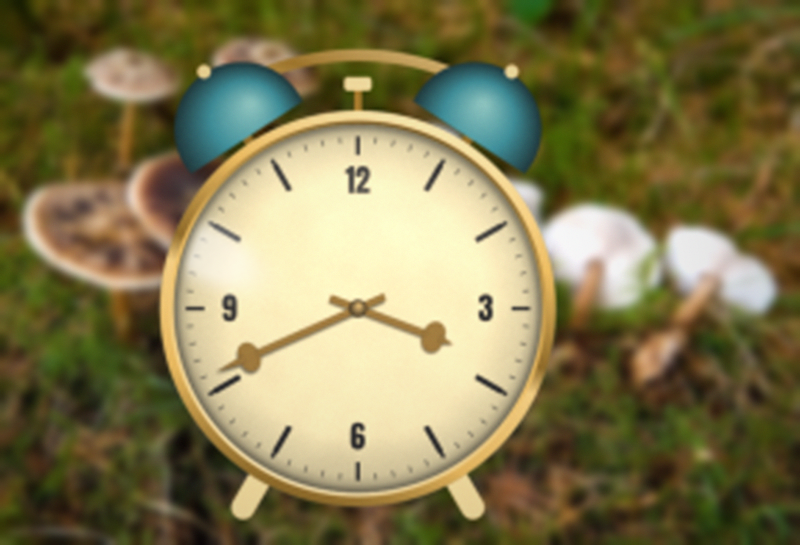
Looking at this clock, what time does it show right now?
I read 3:41
